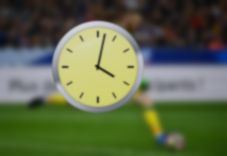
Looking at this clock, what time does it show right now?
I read 4:02
